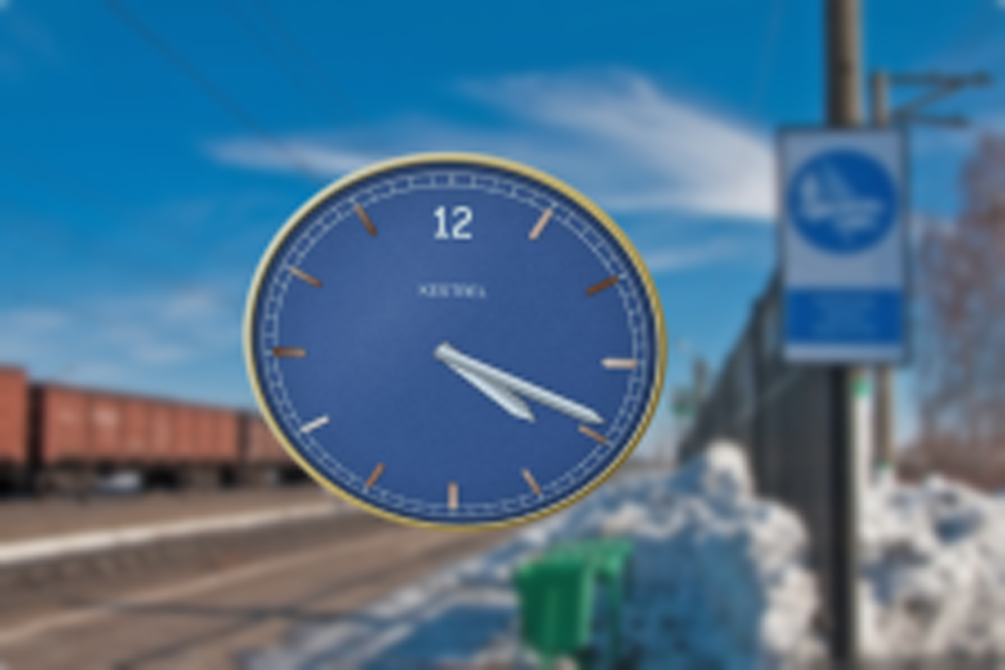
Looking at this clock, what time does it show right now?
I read 4:19
